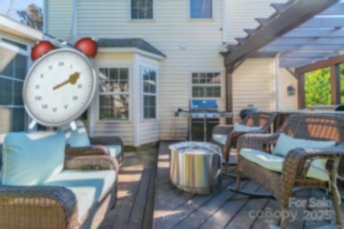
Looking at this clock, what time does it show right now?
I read 2:10
